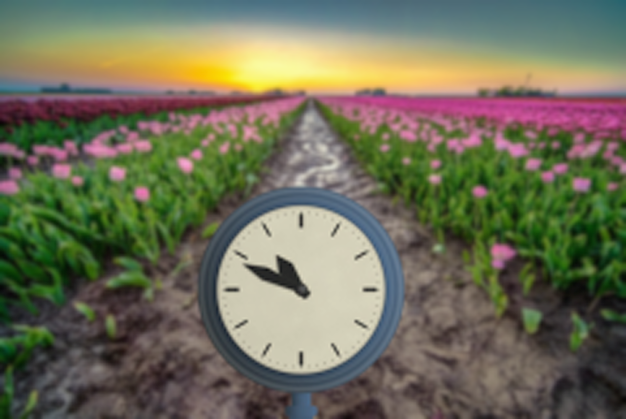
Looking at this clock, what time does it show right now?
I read 10:49
